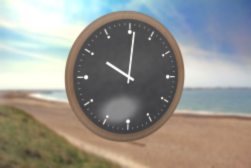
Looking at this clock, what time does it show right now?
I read 10:01
